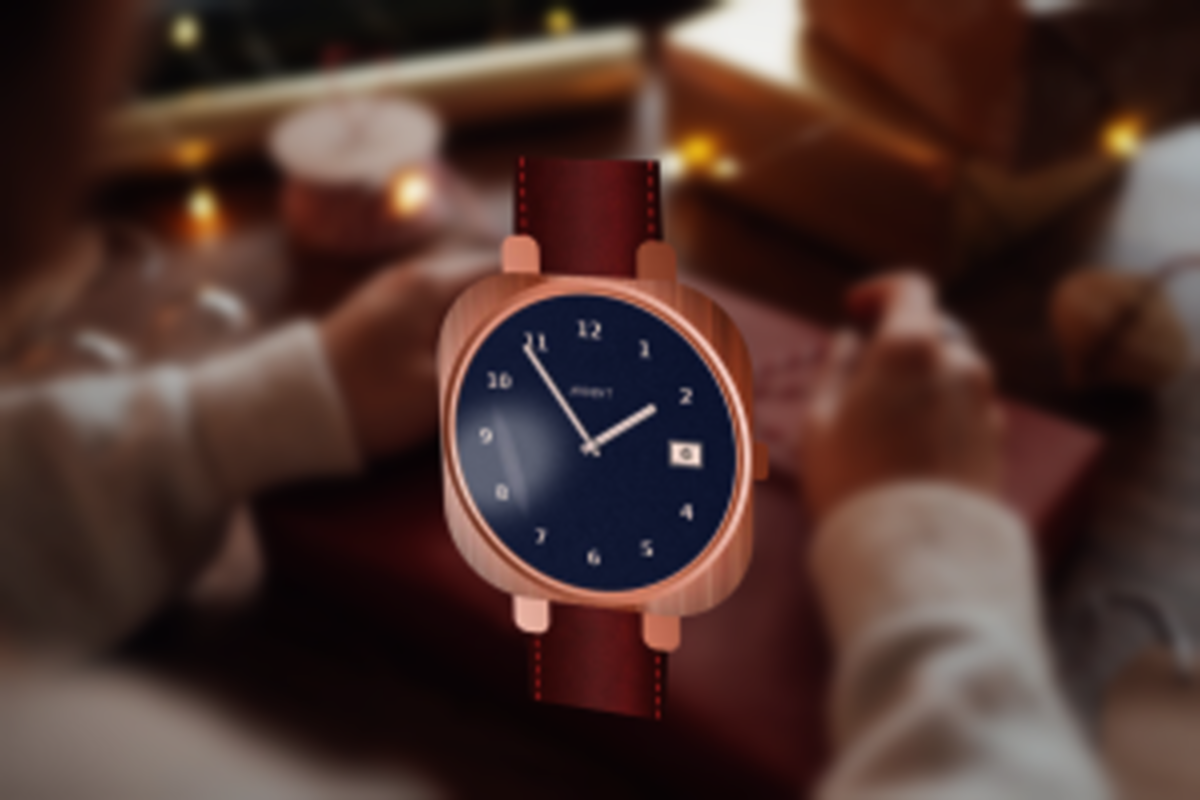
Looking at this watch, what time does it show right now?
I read 1:54
